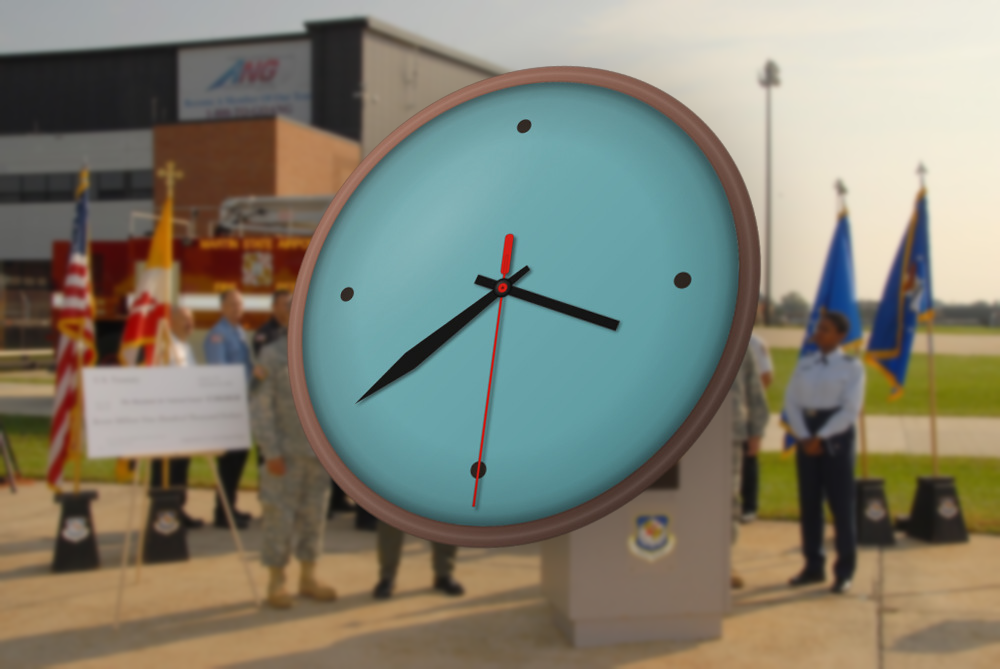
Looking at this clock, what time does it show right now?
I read 3:38:30
